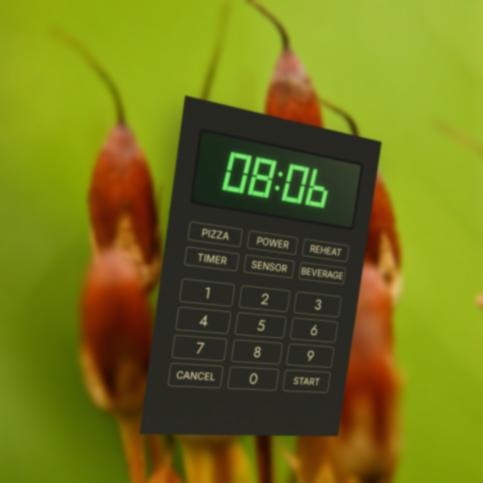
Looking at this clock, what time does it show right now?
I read 8:06
